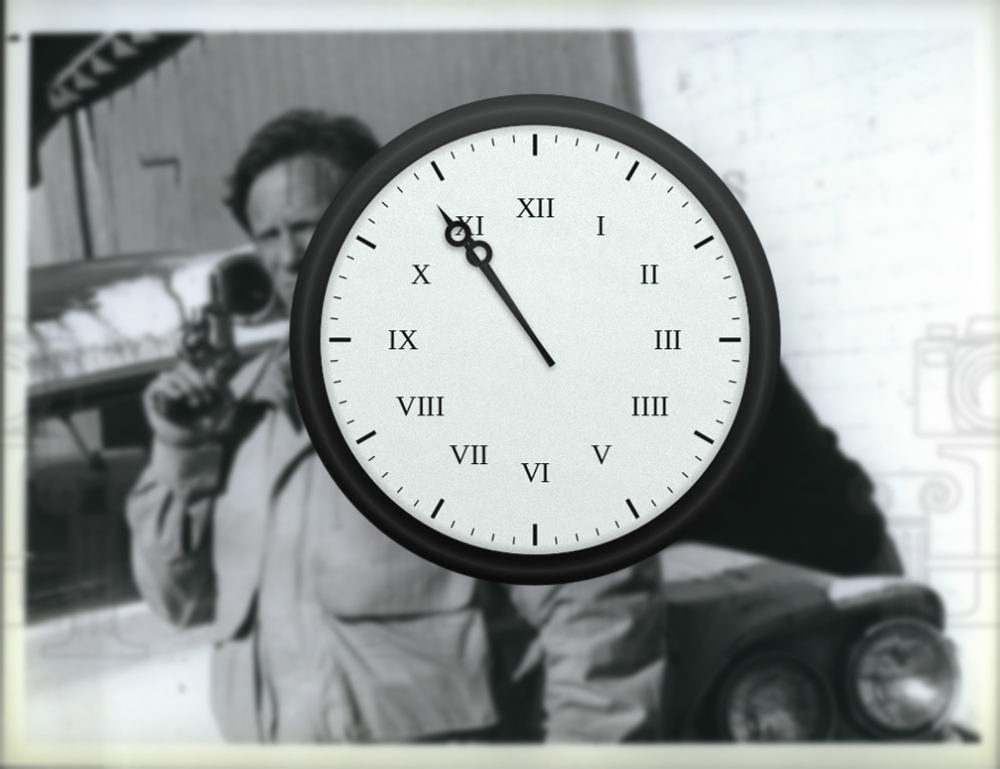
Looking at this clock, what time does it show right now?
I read 10:54
